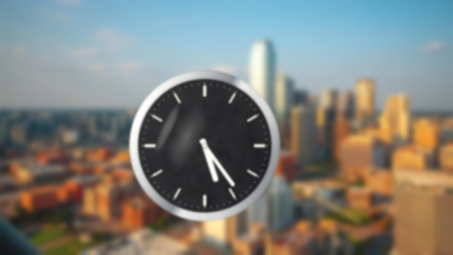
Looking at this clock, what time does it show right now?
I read 5:24
